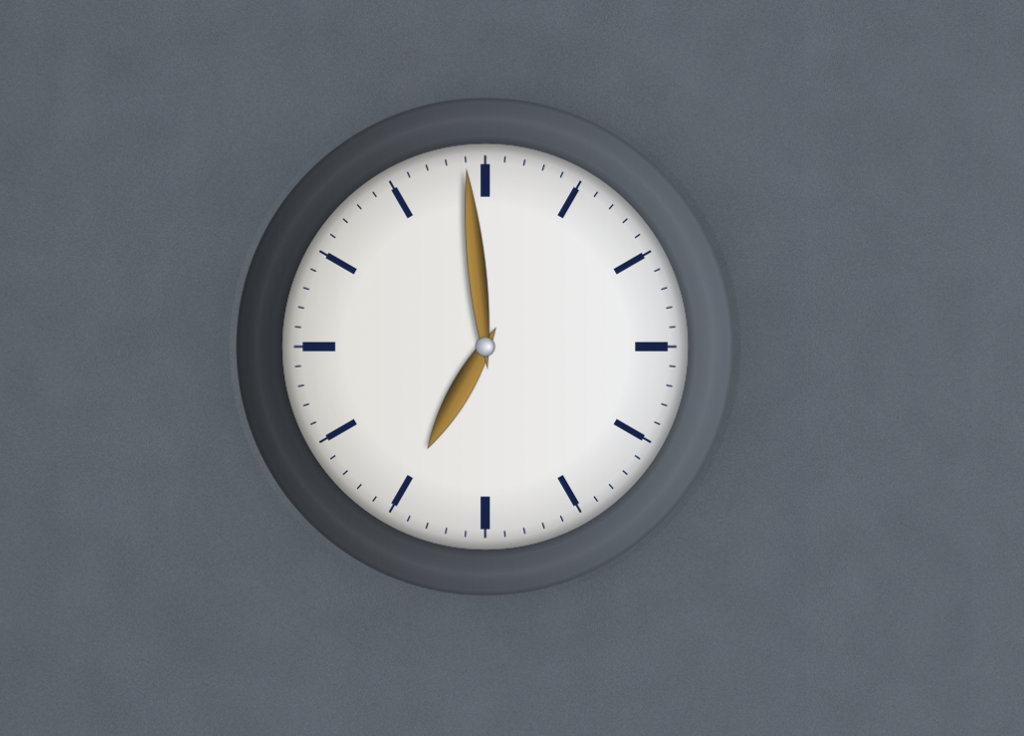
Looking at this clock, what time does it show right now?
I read 6:59
